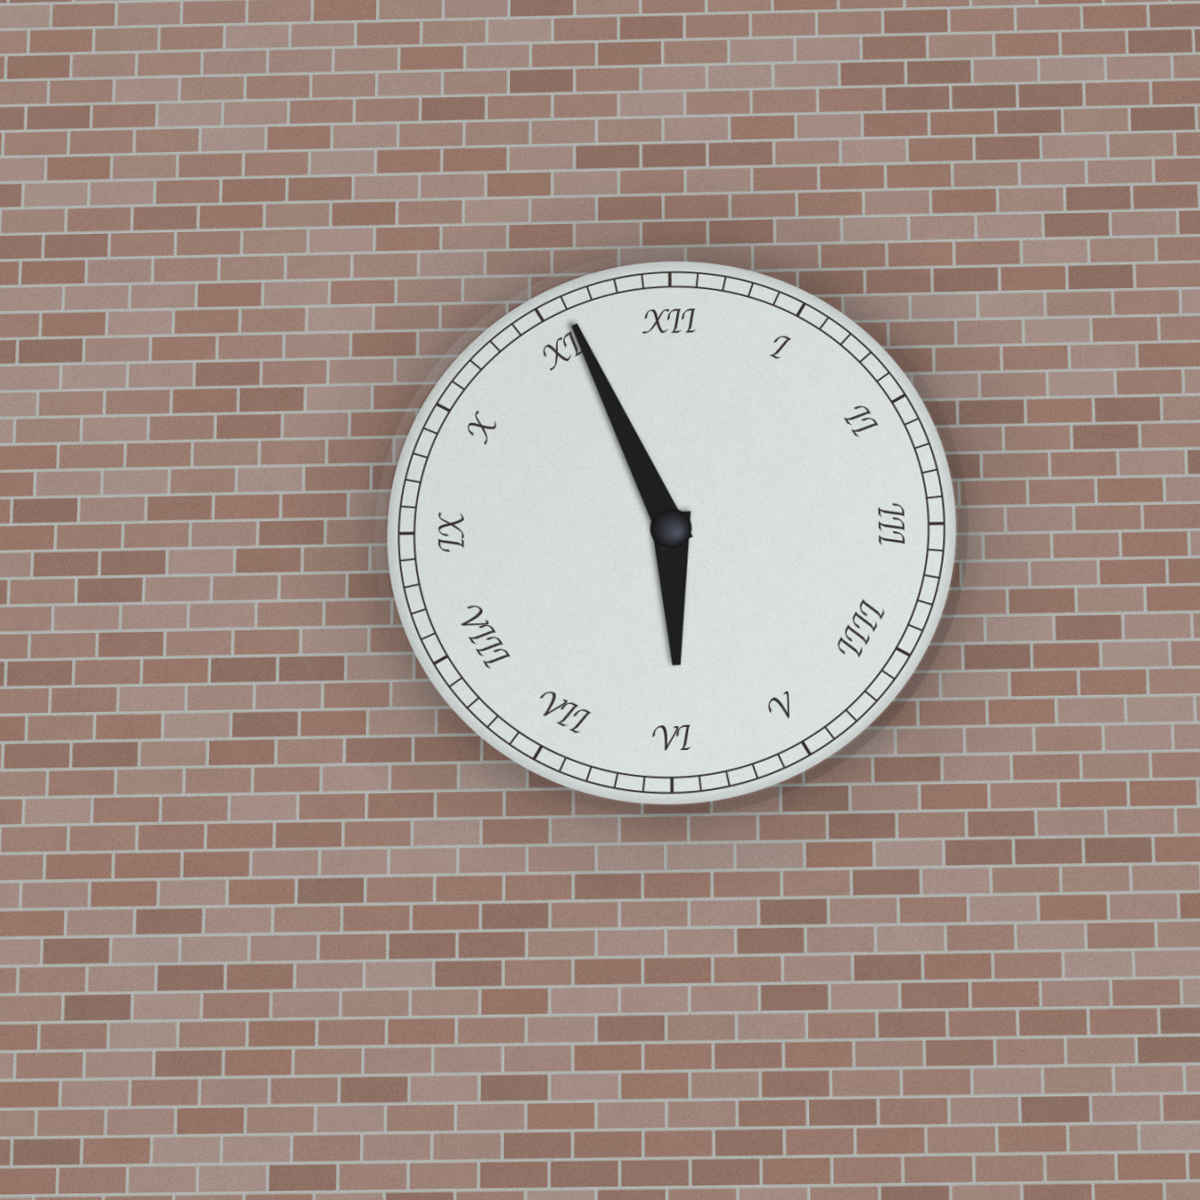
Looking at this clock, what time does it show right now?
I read 5:56
